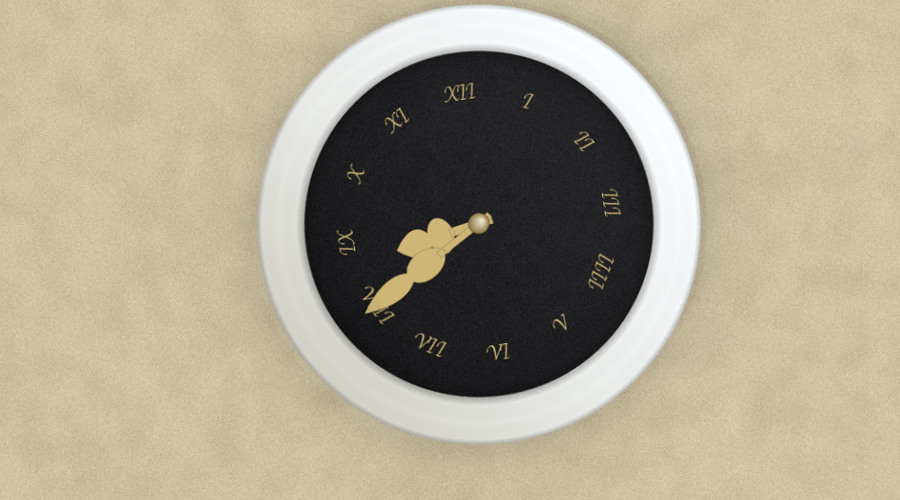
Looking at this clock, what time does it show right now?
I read 8:40
